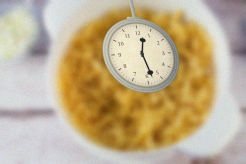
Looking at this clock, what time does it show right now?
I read 12:28
